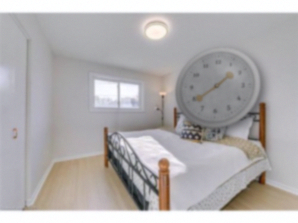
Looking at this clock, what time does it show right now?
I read 1:39
